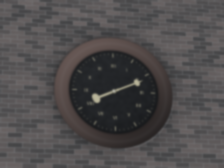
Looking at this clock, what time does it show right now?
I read 8:11
